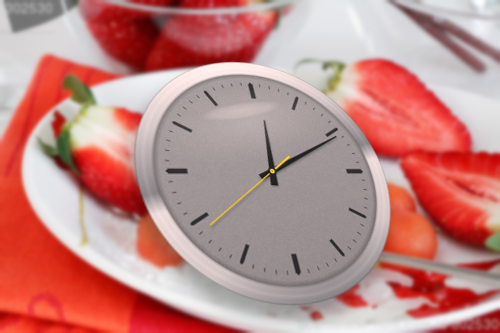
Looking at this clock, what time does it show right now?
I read 12:10:39
